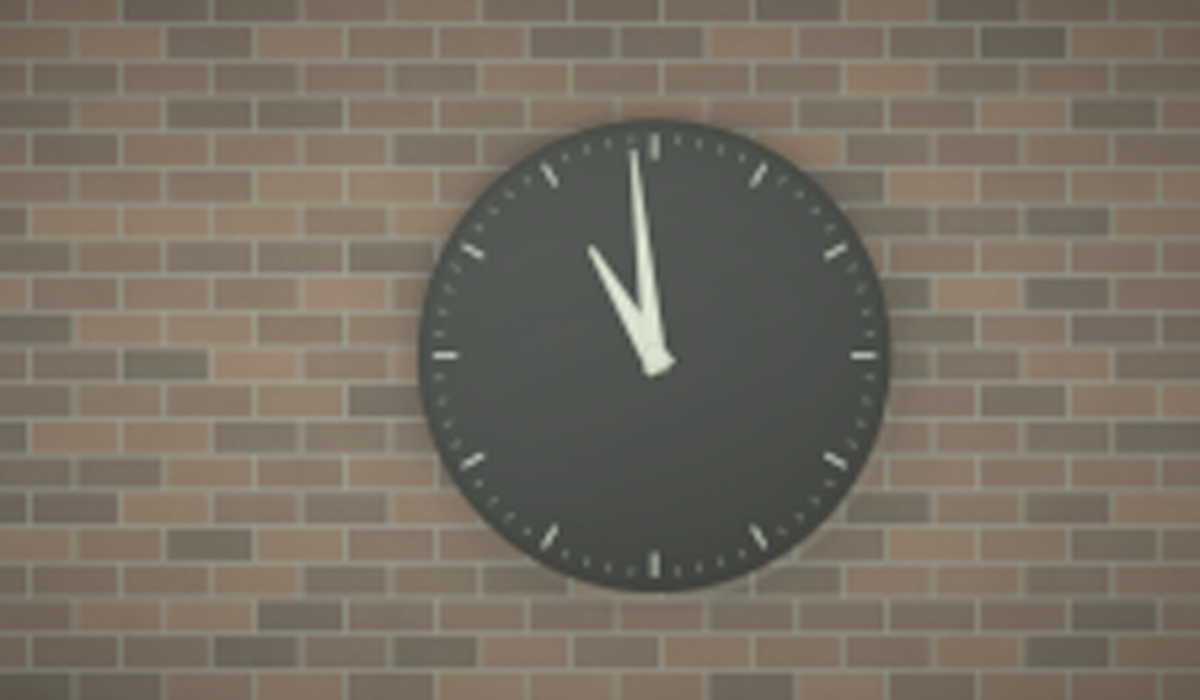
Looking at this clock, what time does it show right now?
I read 10:59
